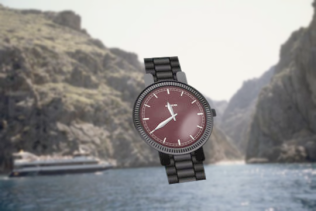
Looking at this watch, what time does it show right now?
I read 11:40
